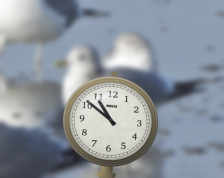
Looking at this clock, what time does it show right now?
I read 10:51
